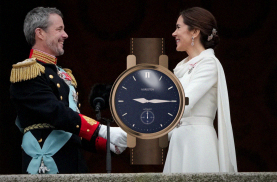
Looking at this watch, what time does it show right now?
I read 9:15
